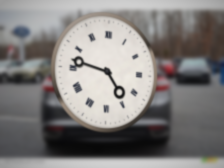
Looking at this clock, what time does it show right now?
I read 4:47
